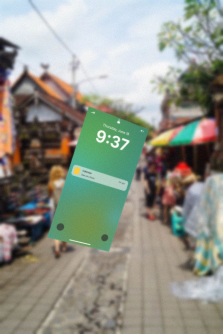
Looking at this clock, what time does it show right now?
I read 9:37
